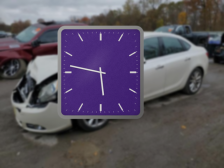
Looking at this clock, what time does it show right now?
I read 5:47
